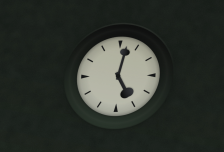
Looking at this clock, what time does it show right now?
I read 5:02
